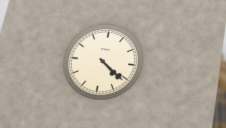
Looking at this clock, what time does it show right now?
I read 4:21
